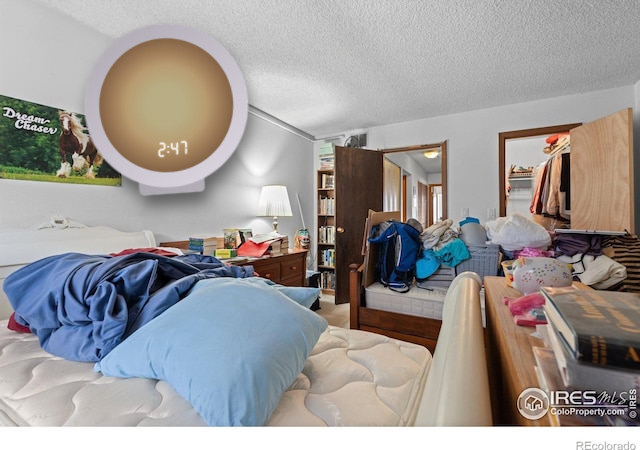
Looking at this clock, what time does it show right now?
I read 2:47
